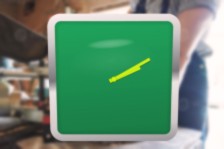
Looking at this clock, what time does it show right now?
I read 2:10
